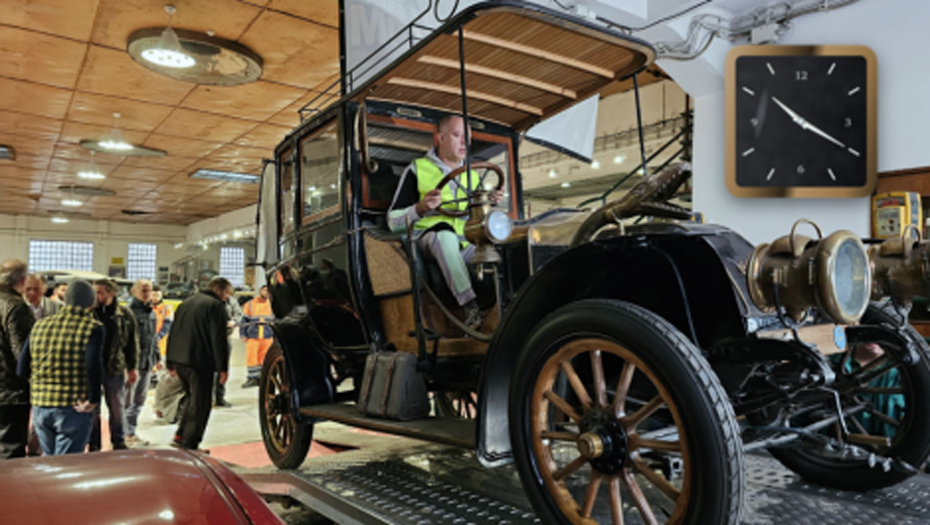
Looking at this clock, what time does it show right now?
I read 10:20
